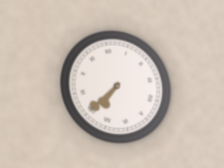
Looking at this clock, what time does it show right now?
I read 7:40
